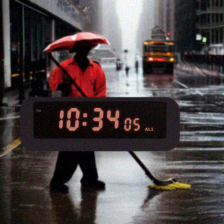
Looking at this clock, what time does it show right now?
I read 10:34:05
